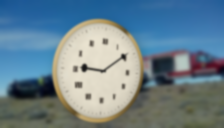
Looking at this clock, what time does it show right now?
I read 9:09
